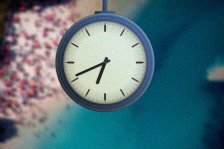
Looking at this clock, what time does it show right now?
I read 6:41
